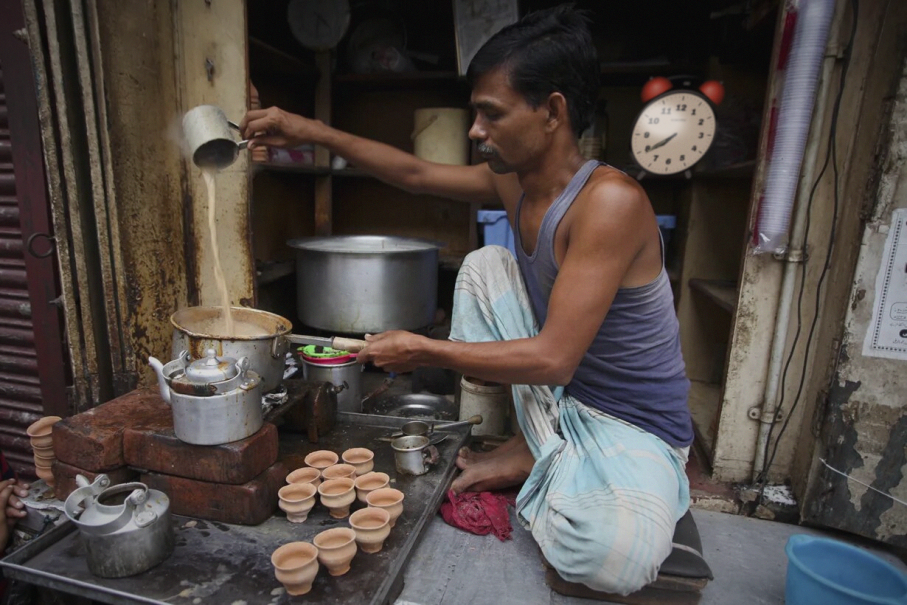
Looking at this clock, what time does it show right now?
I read 7:39
